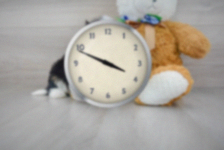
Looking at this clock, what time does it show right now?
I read 3:49
